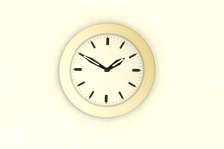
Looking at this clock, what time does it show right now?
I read 1:50
